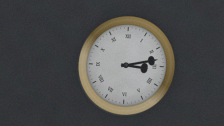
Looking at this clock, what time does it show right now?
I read 3:13
